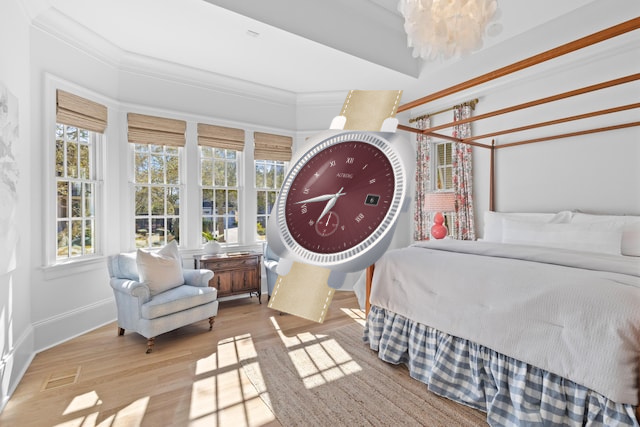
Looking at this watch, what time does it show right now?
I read 6:42
